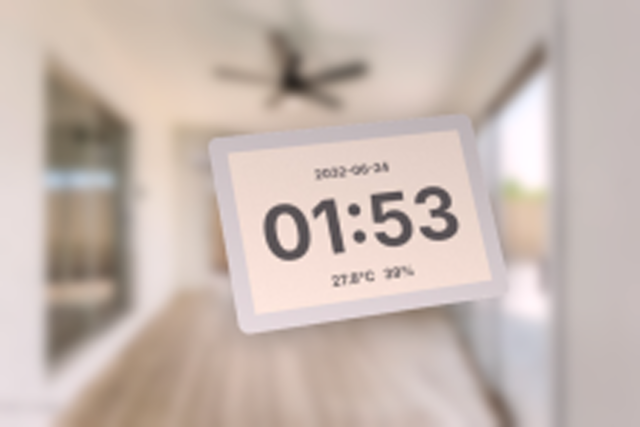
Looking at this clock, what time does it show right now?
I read 1:53
